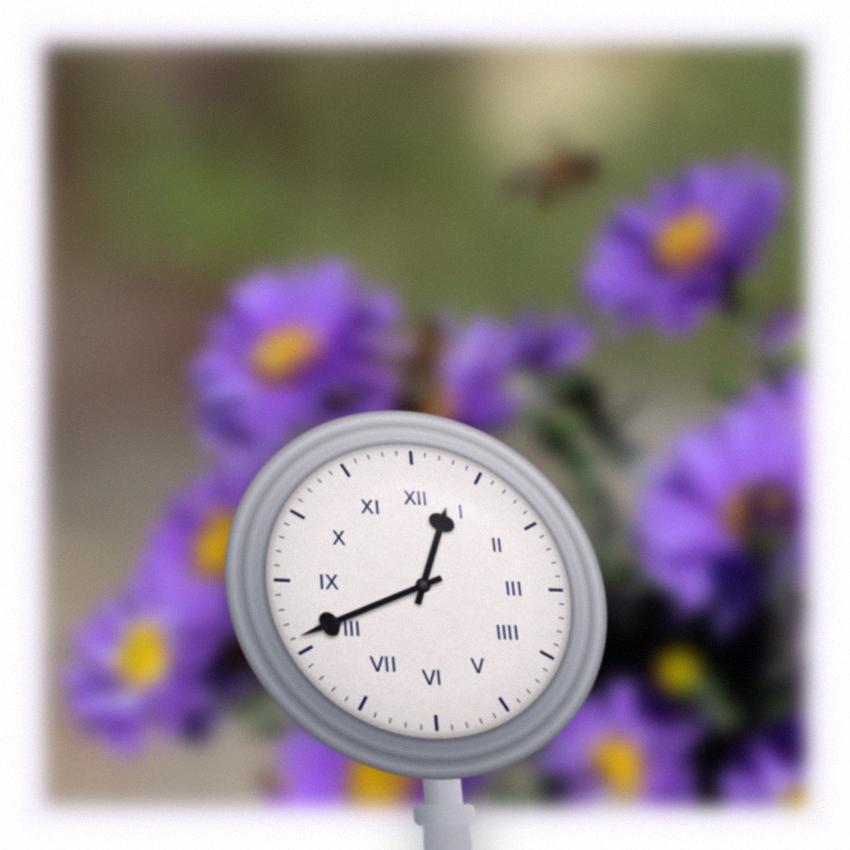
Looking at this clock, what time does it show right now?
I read 12:41
